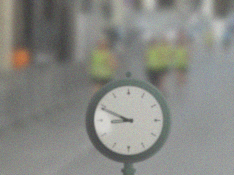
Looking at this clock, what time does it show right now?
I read 8:49
